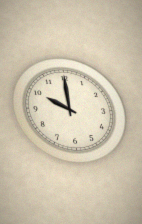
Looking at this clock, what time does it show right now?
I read 10:00
